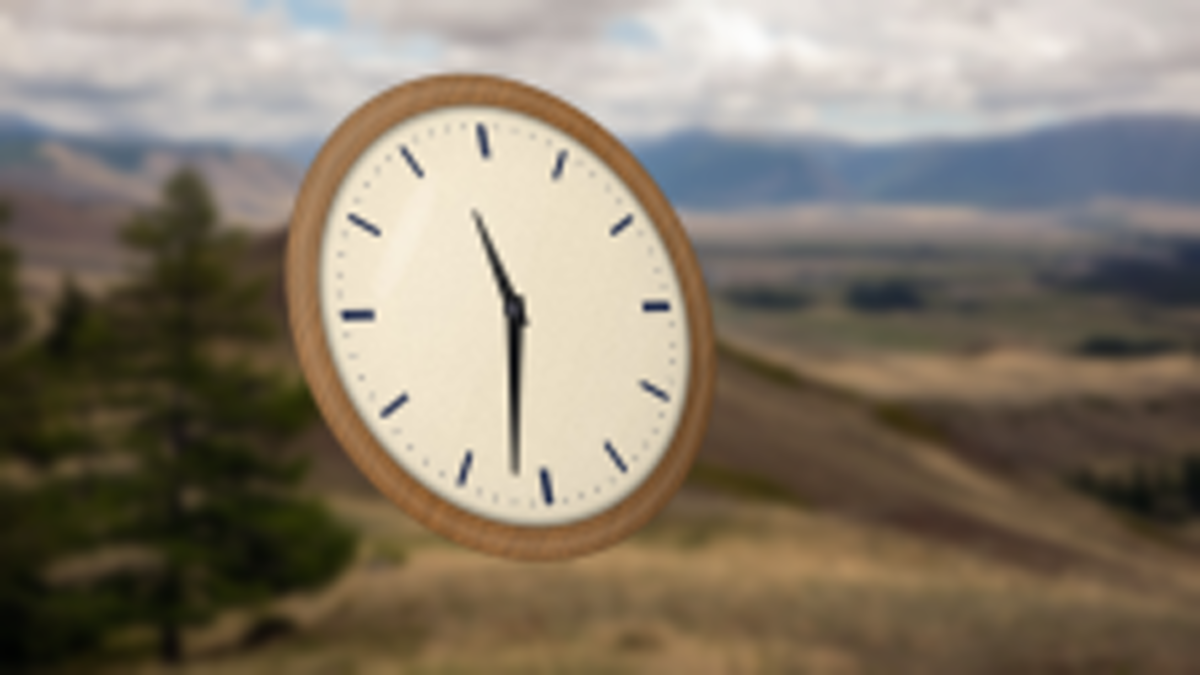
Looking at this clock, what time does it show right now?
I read 11:32
